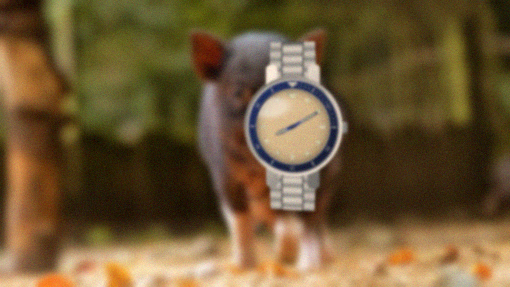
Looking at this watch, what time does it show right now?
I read 8:10
